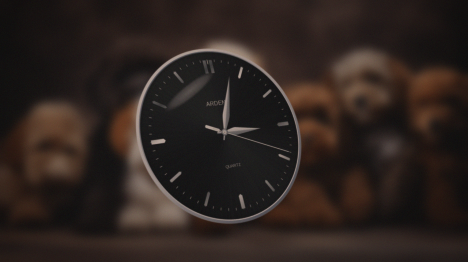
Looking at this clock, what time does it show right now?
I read 3:03:19
